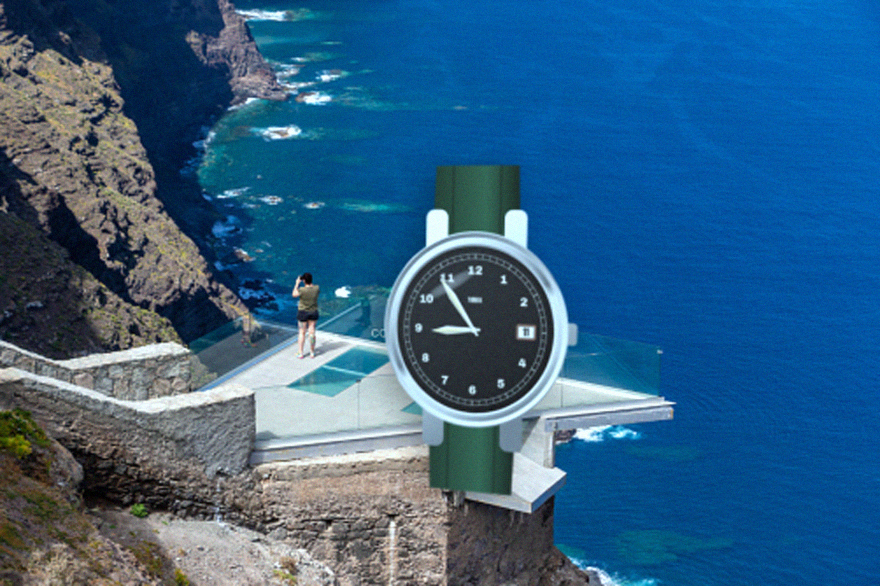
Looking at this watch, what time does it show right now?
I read 8:54
